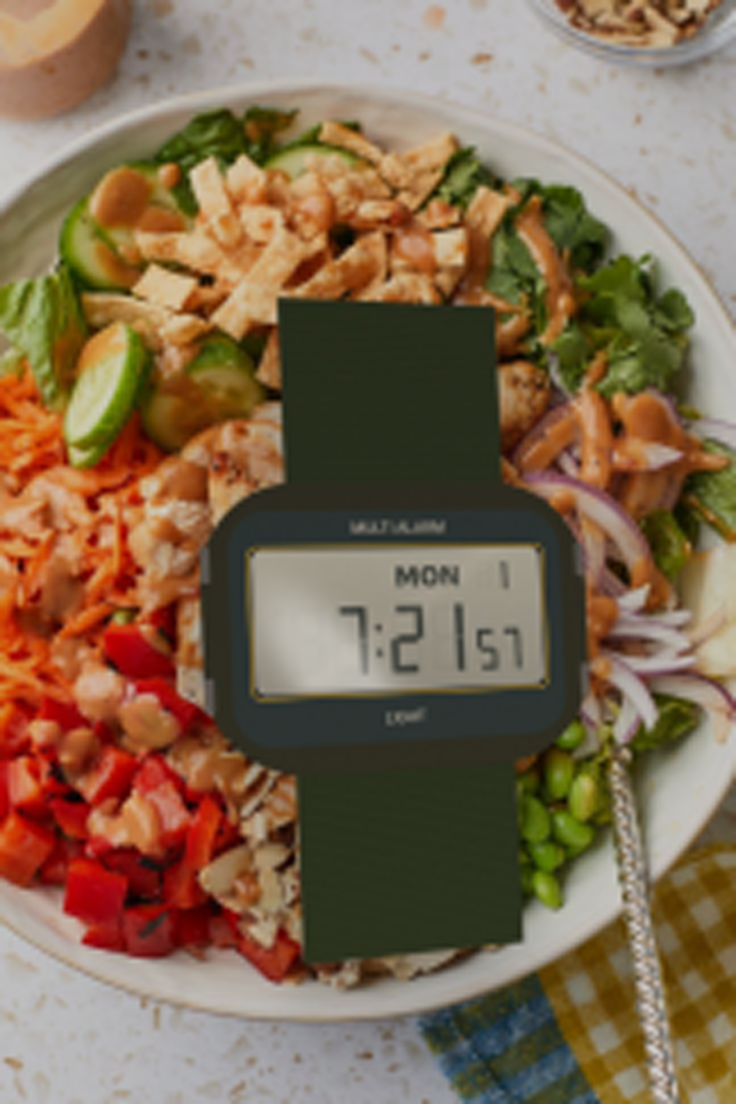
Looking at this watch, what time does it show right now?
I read 7:21:57
